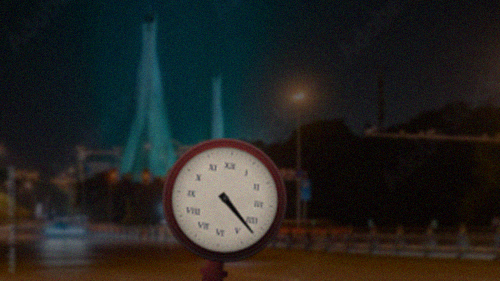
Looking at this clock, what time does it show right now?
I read 4:22
